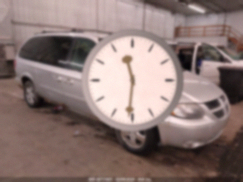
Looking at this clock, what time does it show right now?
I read 11:31
